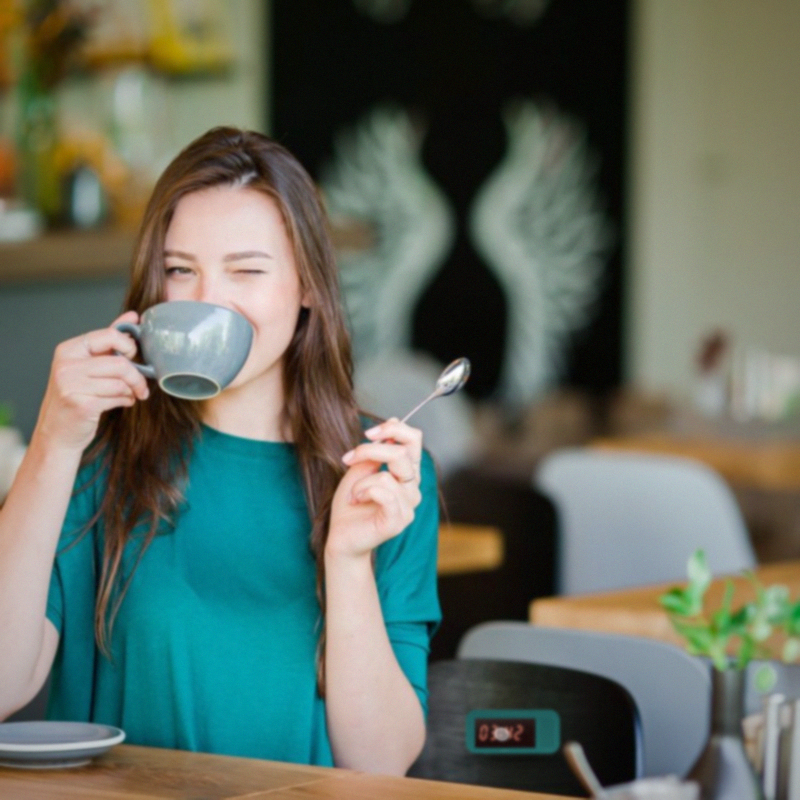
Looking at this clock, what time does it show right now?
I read 3:42
